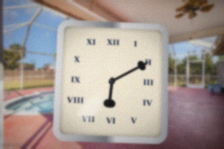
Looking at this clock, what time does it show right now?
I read 6:10
